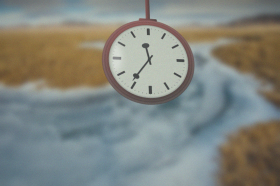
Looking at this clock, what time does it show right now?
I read 11:36
